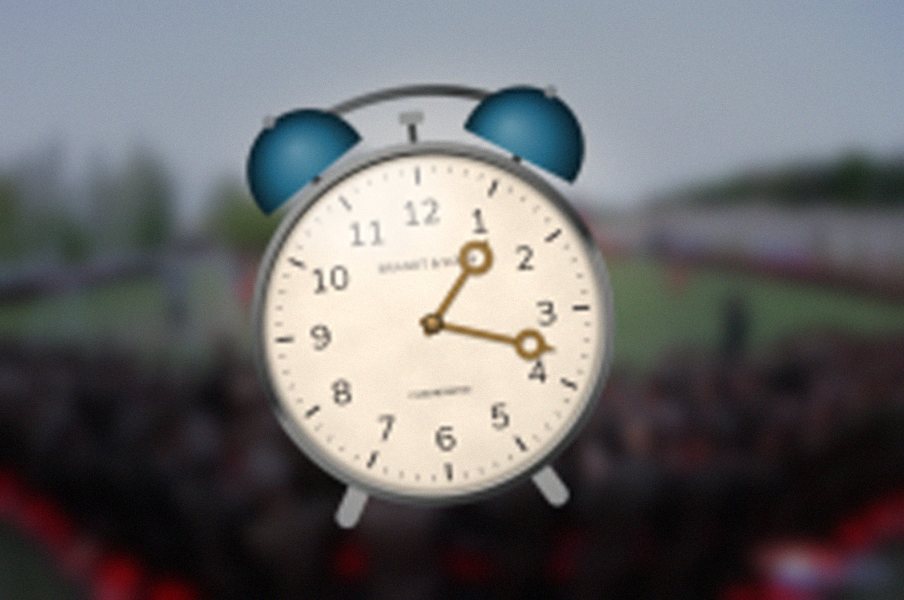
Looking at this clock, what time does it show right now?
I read 1:18
